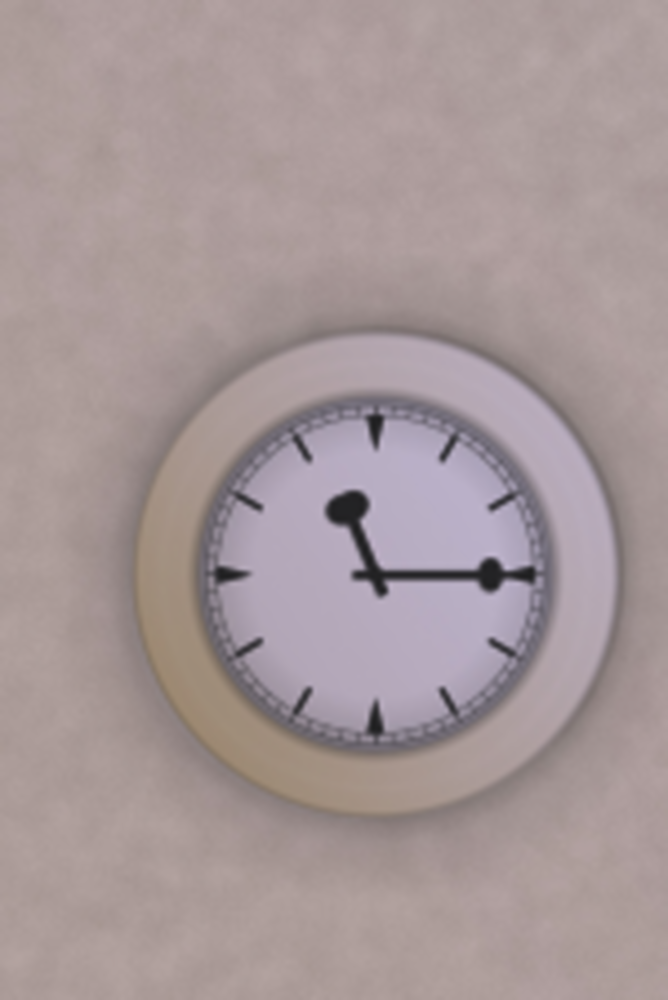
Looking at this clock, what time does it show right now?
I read 11:15
